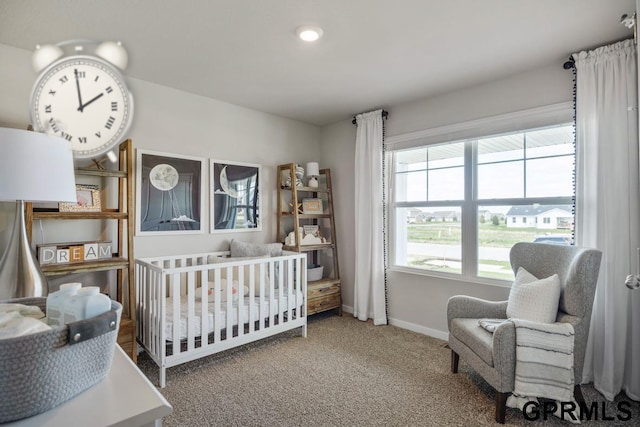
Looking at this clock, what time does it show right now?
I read 1:59
